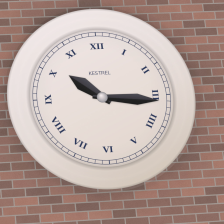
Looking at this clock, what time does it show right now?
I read 10:16
